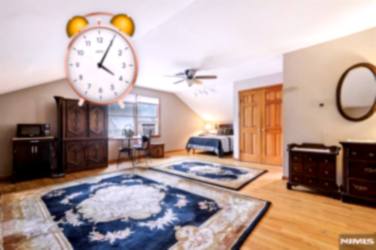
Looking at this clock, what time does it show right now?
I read 4:05
